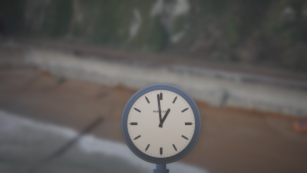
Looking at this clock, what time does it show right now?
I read 12:59
